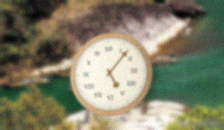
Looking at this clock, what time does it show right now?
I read 5:07
